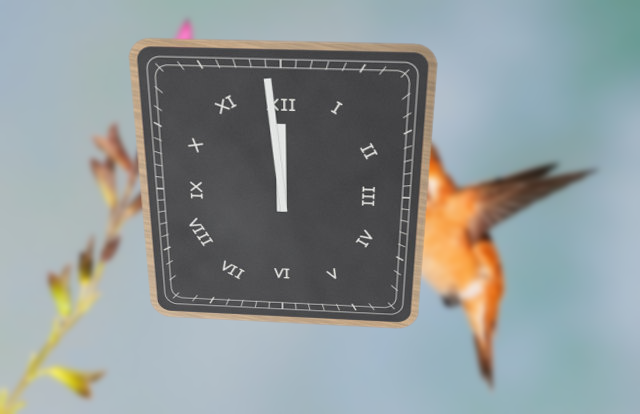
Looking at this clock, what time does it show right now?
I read 11:59
